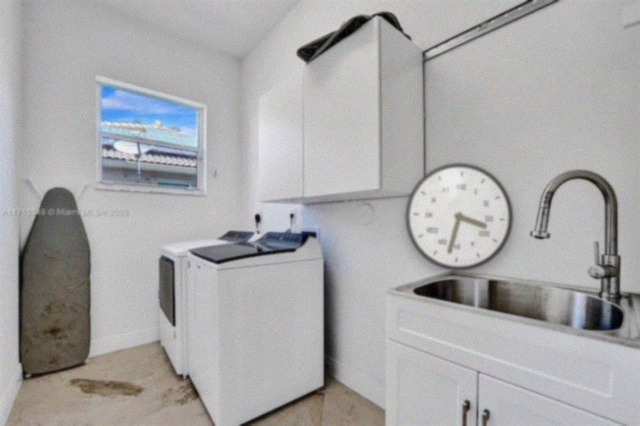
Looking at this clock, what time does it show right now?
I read 3:32
